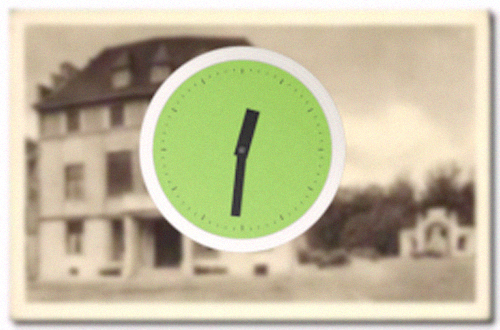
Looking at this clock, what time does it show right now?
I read 12:31
